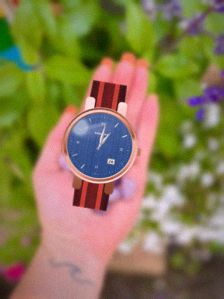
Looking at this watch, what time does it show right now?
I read 1:01
